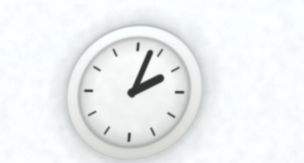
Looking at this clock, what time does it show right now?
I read 2:03
